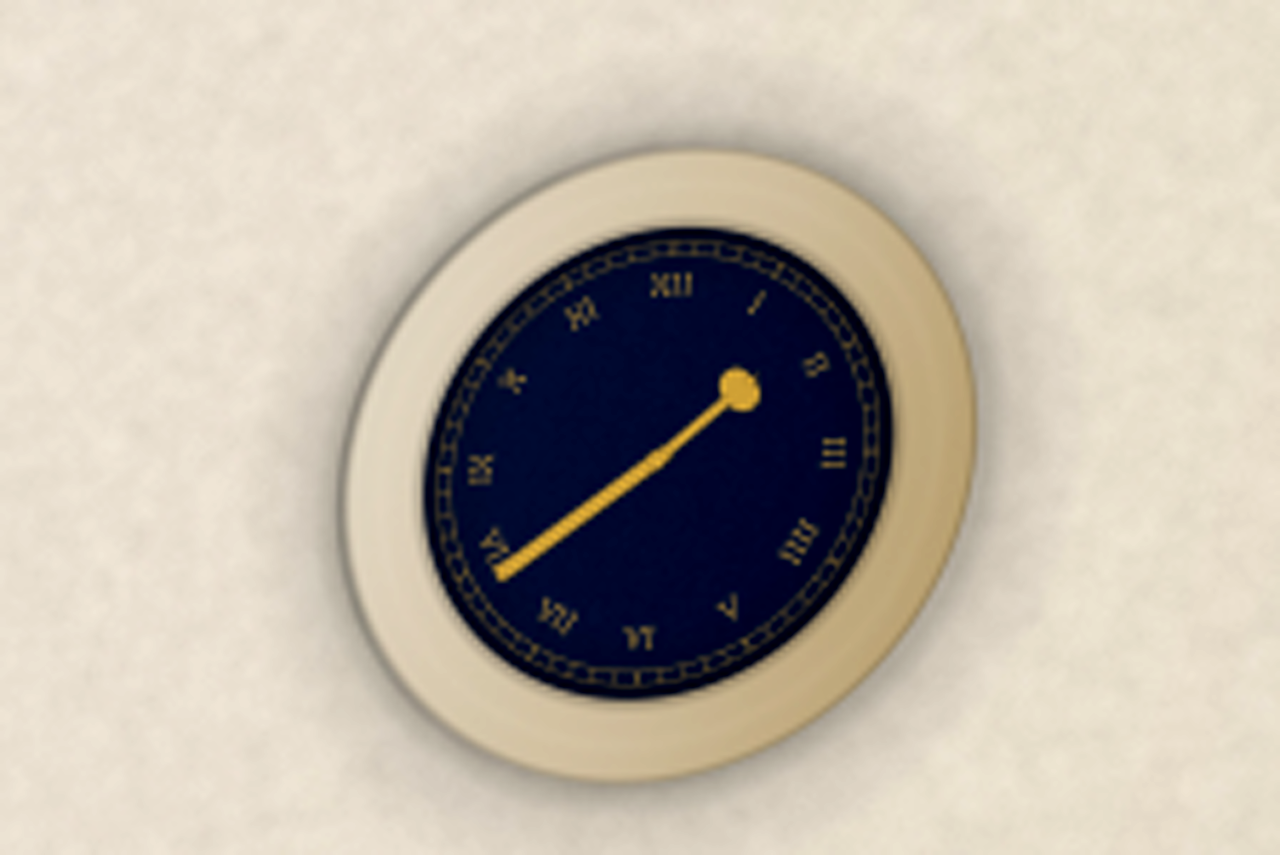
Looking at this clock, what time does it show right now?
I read 1:39
